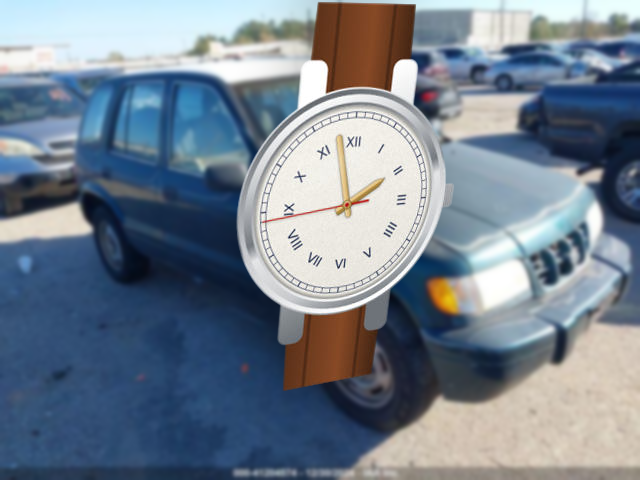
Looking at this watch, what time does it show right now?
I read 1:57:44
